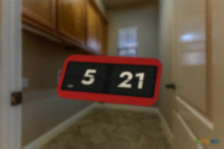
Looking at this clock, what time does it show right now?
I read 5:21
